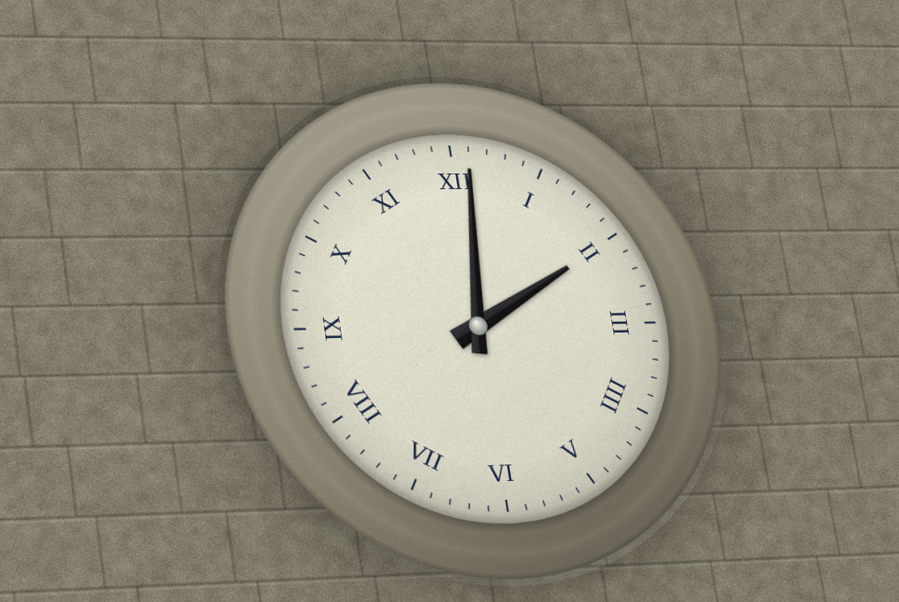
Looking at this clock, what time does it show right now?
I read 2:01
